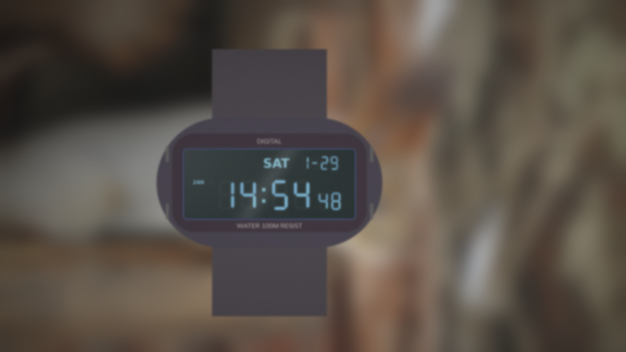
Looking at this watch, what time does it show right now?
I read 14:54:48
